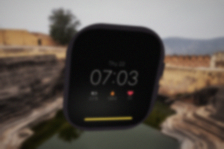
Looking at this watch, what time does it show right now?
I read 7:03
